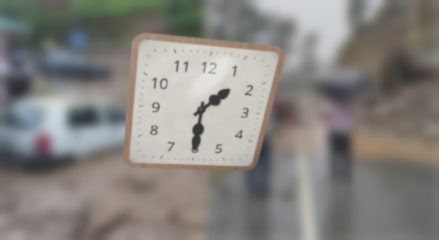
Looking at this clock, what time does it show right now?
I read 1:30
